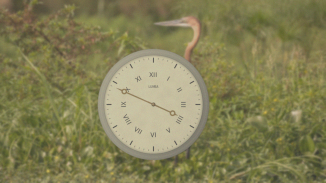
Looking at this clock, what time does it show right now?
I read 3:49
